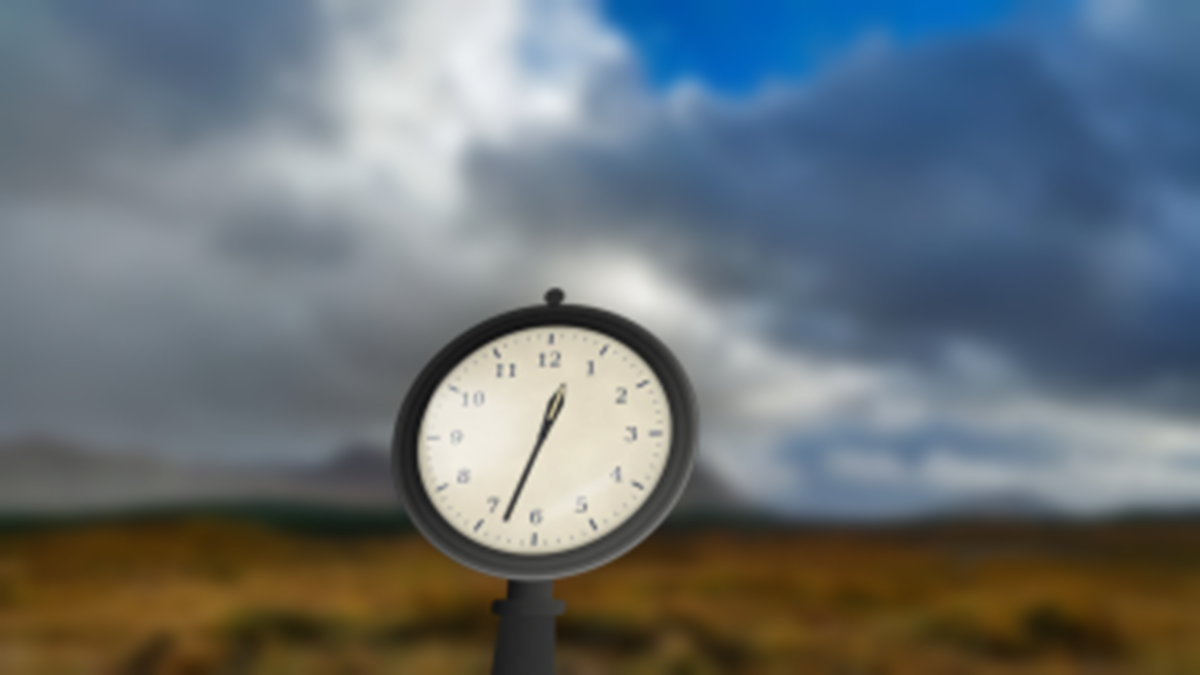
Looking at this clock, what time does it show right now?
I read 12:33
